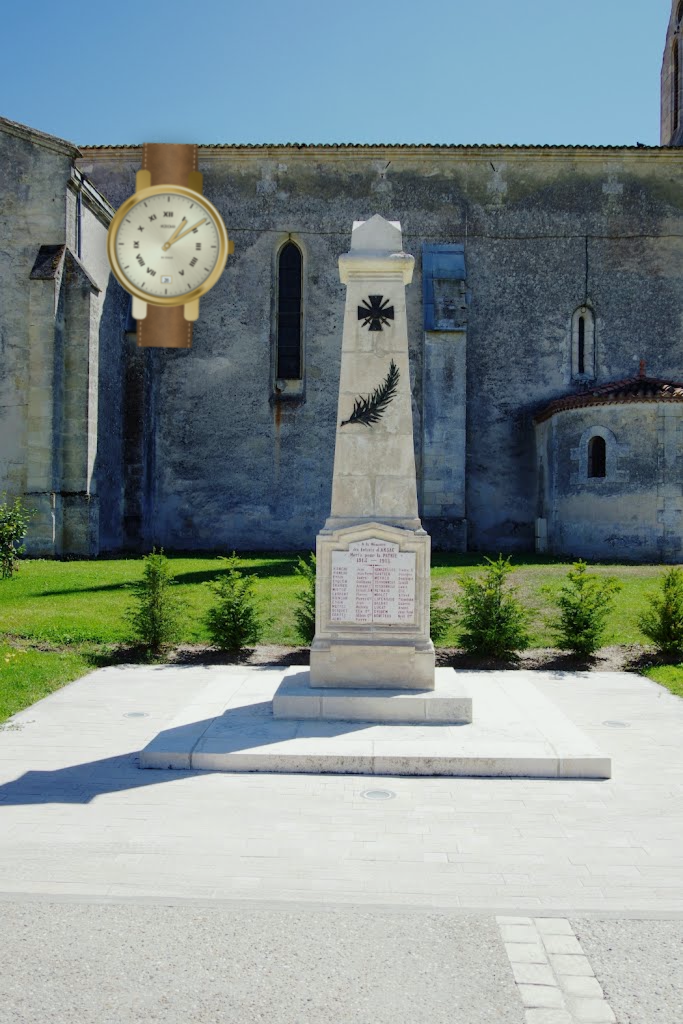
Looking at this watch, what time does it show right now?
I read 1:09
